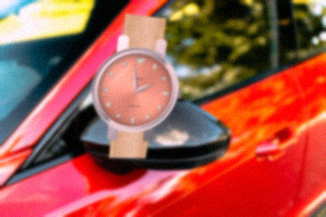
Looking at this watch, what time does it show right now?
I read 1:58
